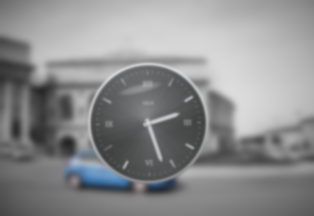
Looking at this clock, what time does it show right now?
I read 2:27
